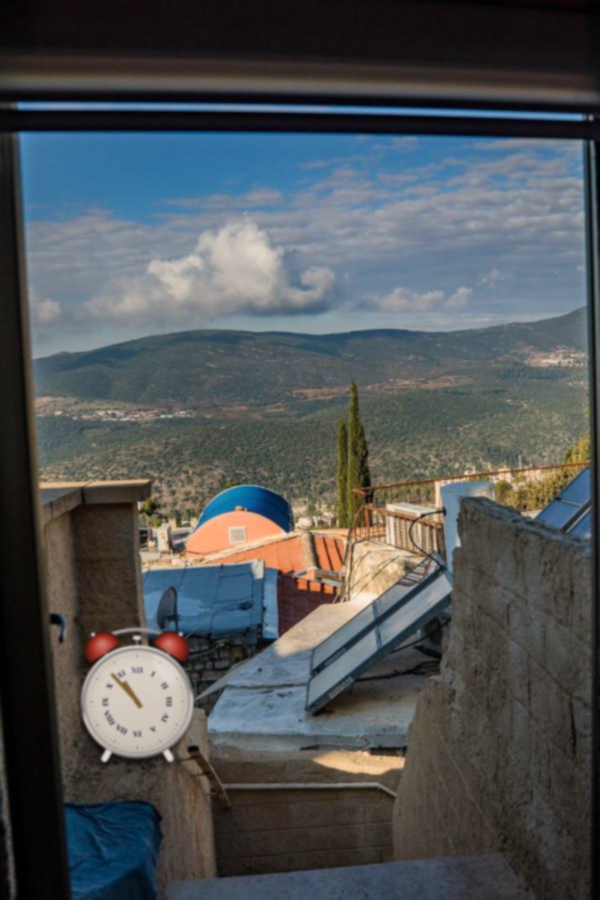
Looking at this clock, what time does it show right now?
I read 10:53
